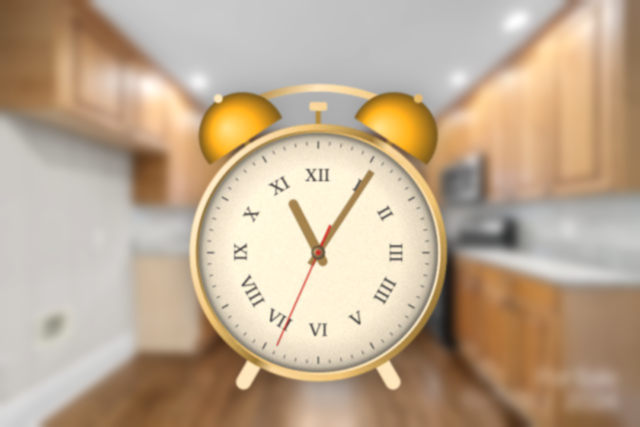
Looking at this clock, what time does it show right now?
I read 11:05:34
